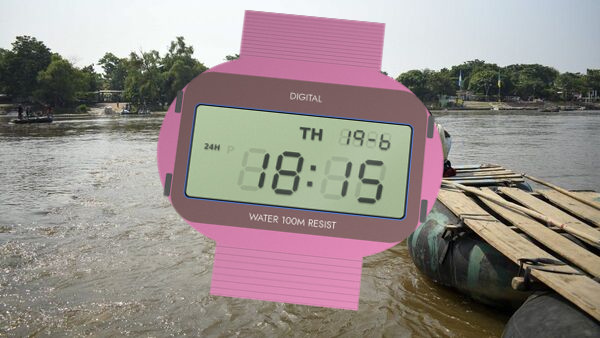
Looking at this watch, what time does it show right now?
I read 18:15
